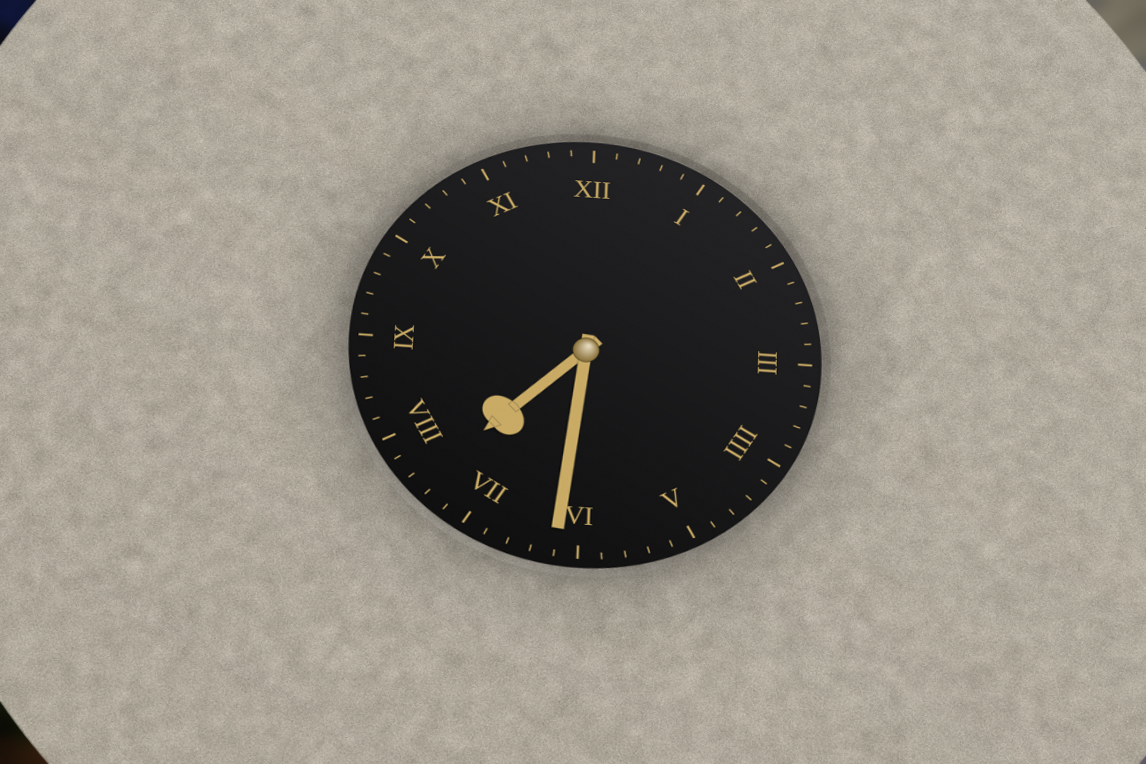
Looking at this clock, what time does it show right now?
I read 7:31
